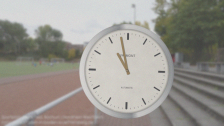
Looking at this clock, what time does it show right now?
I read 10:58
